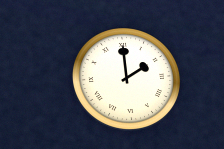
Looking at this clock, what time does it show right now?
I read 2:00
